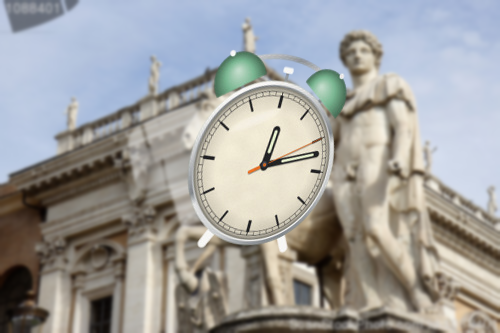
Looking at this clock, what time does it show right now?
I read 12:12:10
